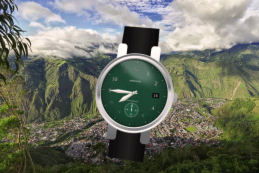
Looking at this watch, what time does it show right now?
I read 7:45
